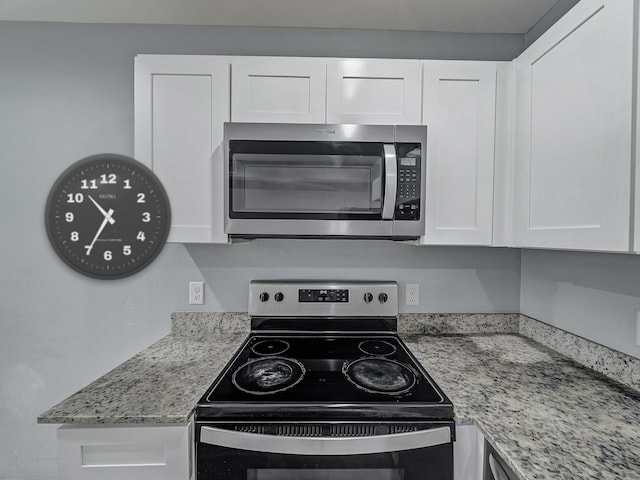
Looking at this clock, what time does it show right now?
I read 10:35
